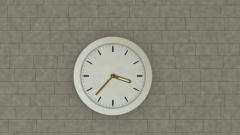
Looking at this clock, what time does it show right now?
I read 3:37
